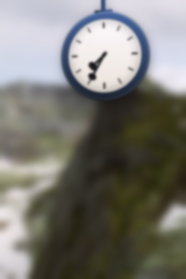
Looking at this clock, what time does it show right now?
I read 7:35
